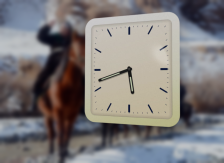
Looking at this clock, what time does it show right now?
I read 5:42
